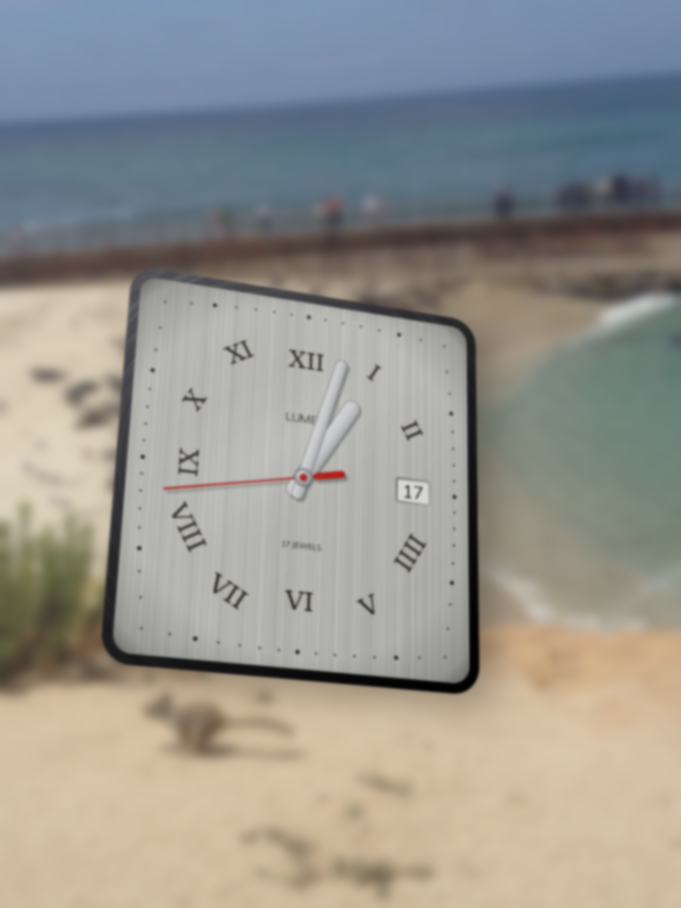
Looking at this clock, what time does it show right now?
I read 1:02:43
